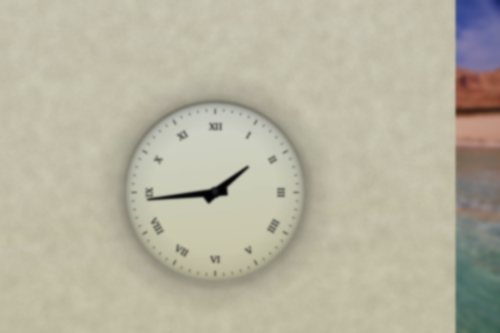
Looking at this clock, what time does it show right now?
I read 1:44
